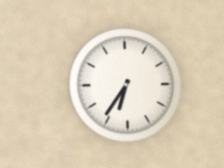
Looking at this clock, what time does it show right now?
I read 6:36
